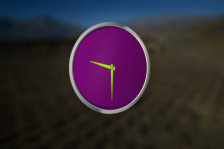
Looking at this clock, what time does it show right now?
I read 9:30
